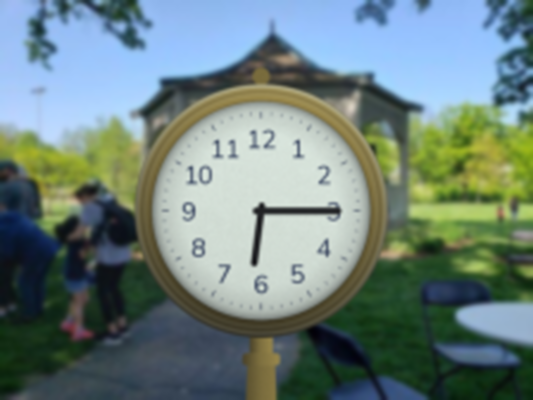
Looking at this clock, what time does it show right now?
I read 6:15
